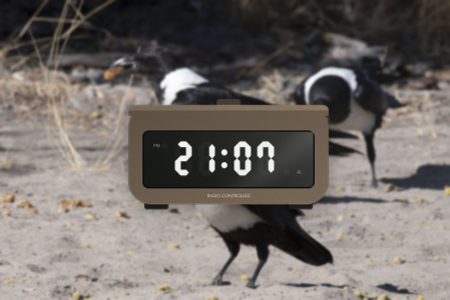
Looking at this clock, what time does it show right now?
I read 21:07
